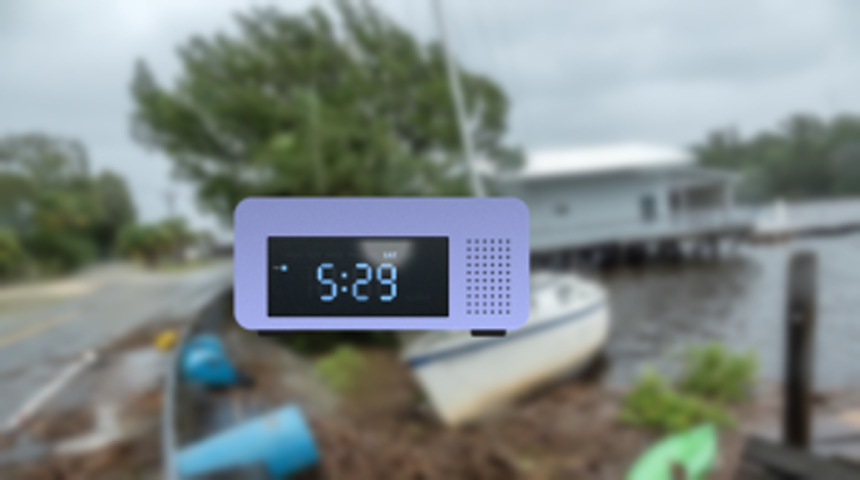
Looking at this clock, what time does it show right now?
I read 5:29
